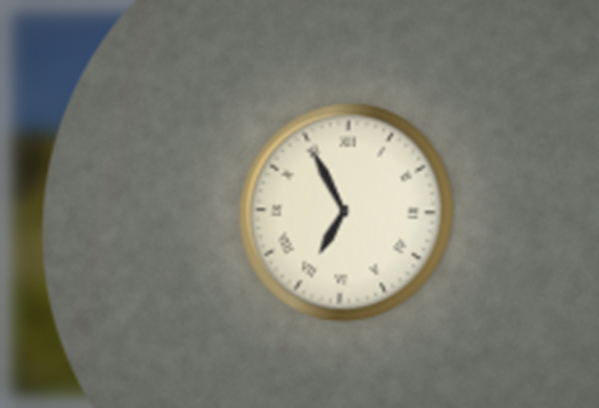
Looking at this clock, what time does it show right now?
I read 6:55
